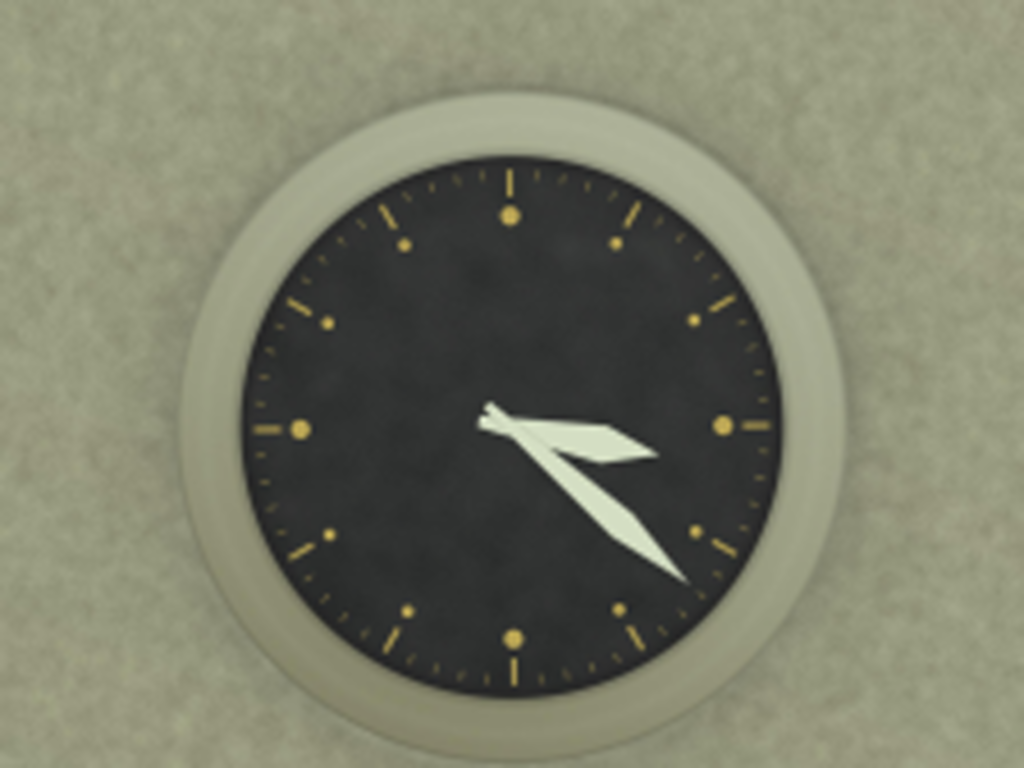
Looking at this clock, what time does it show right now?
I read 3:22
